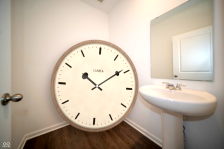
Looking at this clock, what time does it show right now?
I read 10:09
